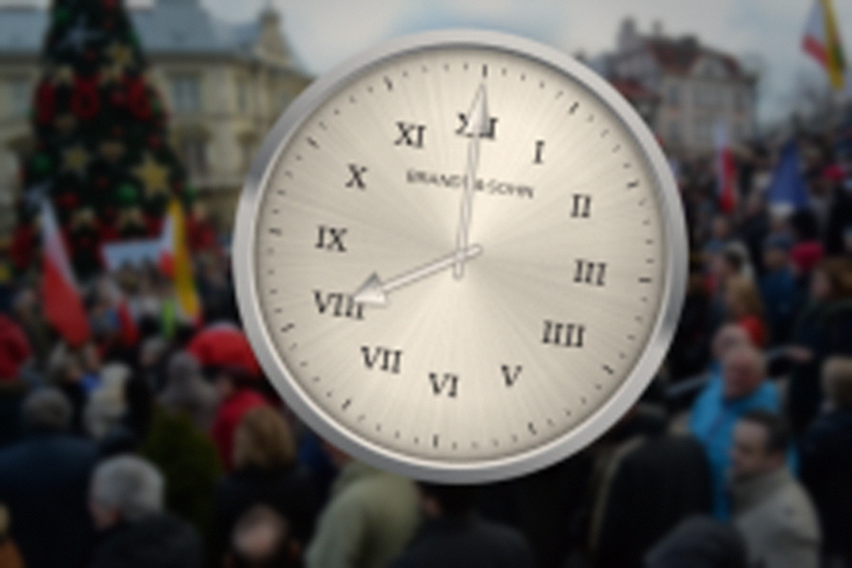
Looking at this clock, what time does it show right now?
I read 8:00
